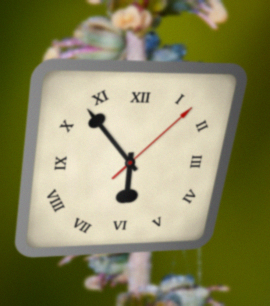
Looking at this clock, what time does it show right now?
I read 5:53:07
